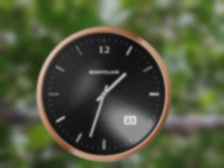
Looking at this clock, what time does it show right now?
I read 1:33
